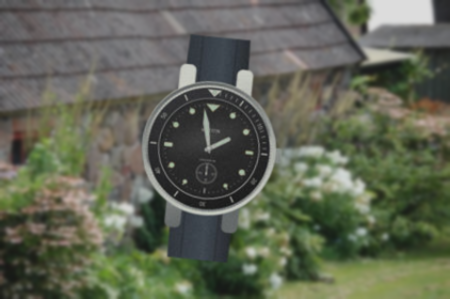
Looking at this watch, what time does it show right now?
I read 1:58
